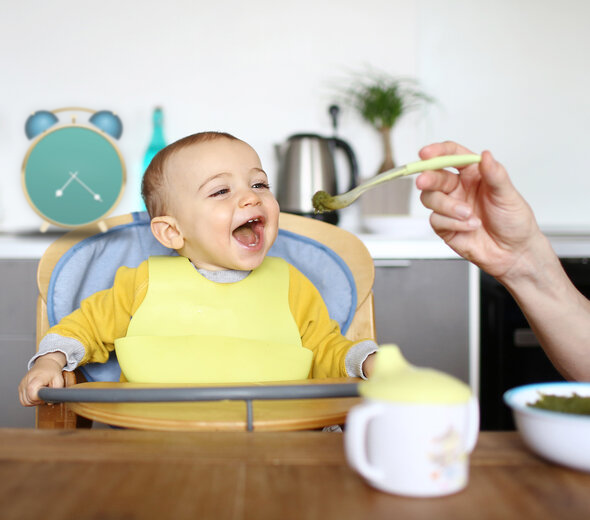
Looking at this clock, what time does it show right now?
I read 7:22
